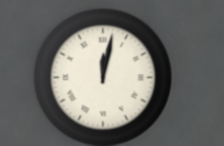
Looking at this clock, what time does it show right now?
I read 12:02
